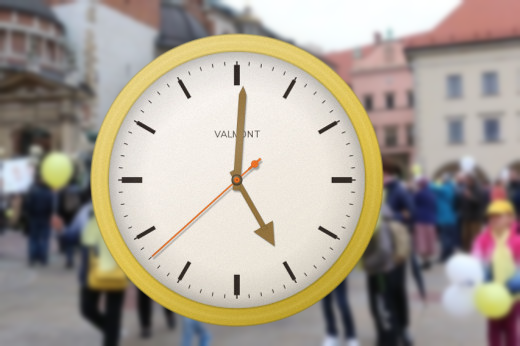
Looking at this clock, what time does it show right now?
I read 5:00:38
